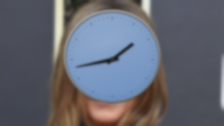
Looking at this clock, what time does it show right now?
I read 1:43
